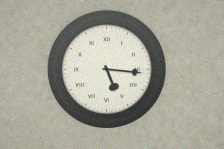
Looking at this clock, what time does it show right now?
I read 5:16
